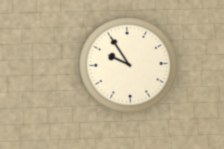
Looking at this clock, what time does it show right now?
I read 9:55
